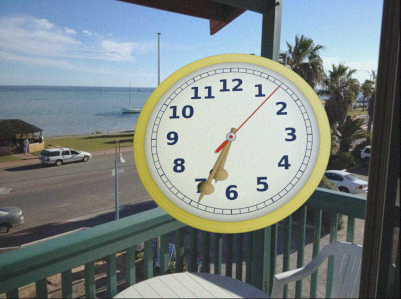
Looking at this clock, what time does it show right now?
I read 6:34:07
